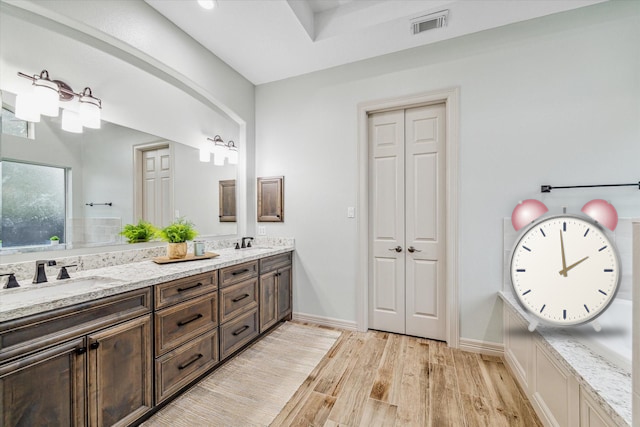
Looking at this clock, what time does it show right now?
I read 1:59
